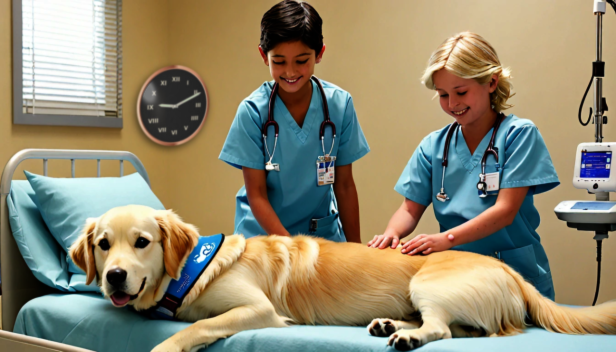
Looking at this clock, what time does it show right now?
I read 9:11
